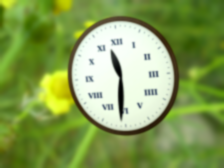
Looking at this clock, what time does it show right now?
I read 11:31
